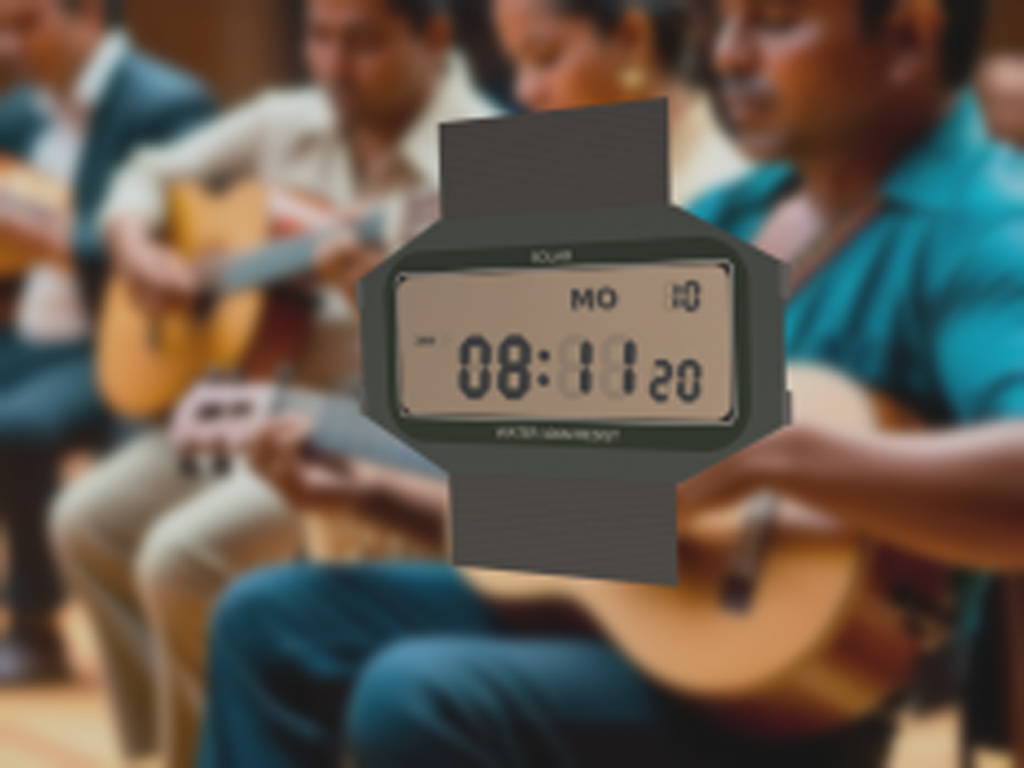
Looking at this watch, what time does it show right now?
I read 8:11:20
